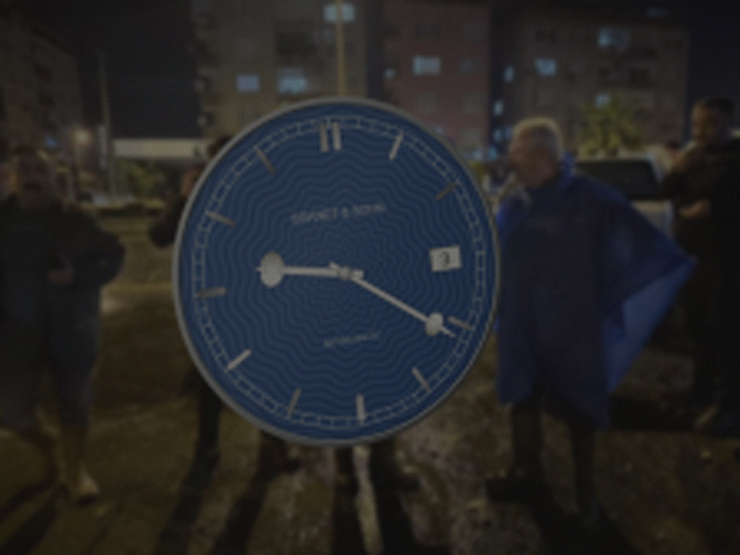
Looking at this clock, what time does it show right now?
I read 9:21
